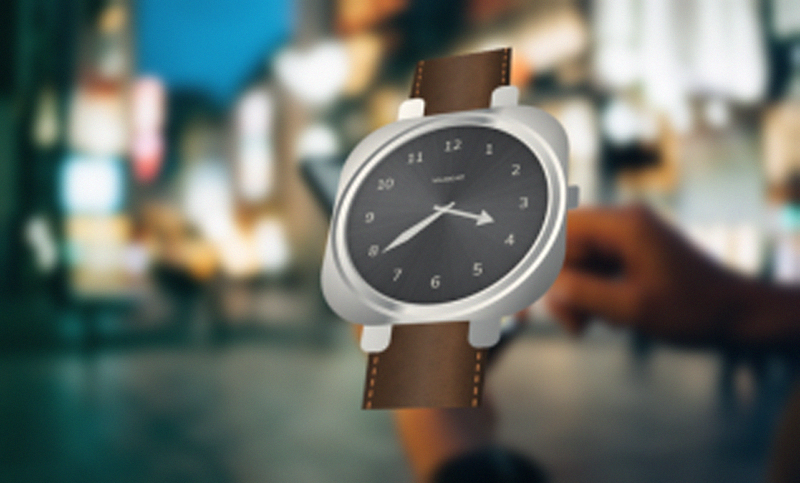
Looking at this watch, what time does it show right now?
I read 3:39
